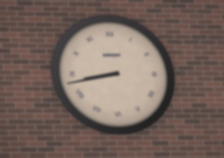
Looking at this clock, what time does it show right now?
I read 8:43
